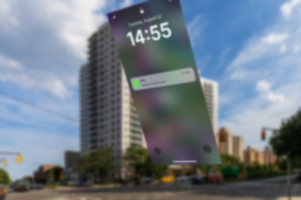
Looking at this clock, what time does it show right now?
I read 14:55
